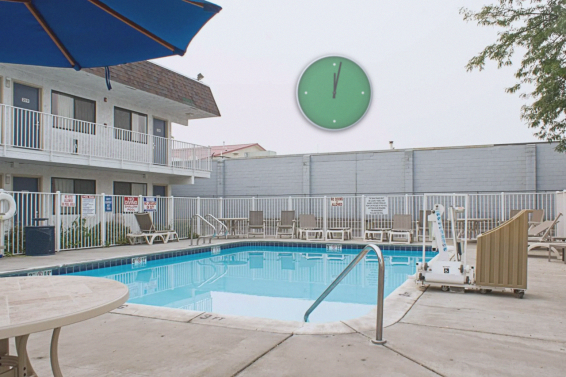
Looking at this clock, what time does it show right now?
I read 12:02
